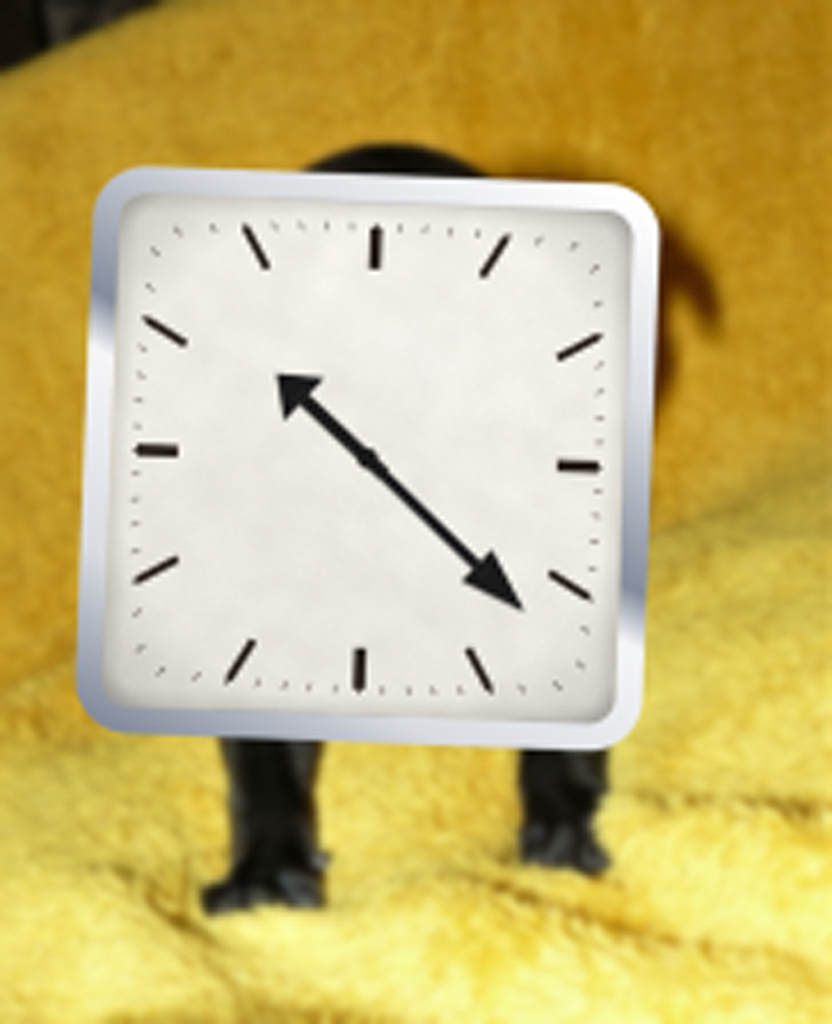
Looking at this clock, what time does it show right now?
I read 10:22
